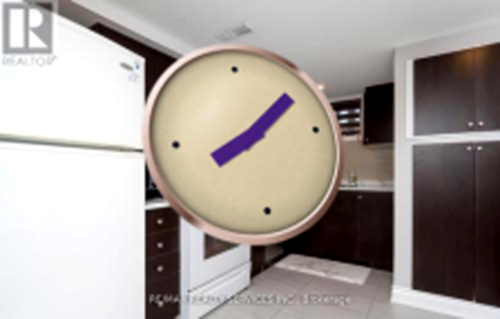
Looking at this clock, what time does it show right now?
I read 8:09
